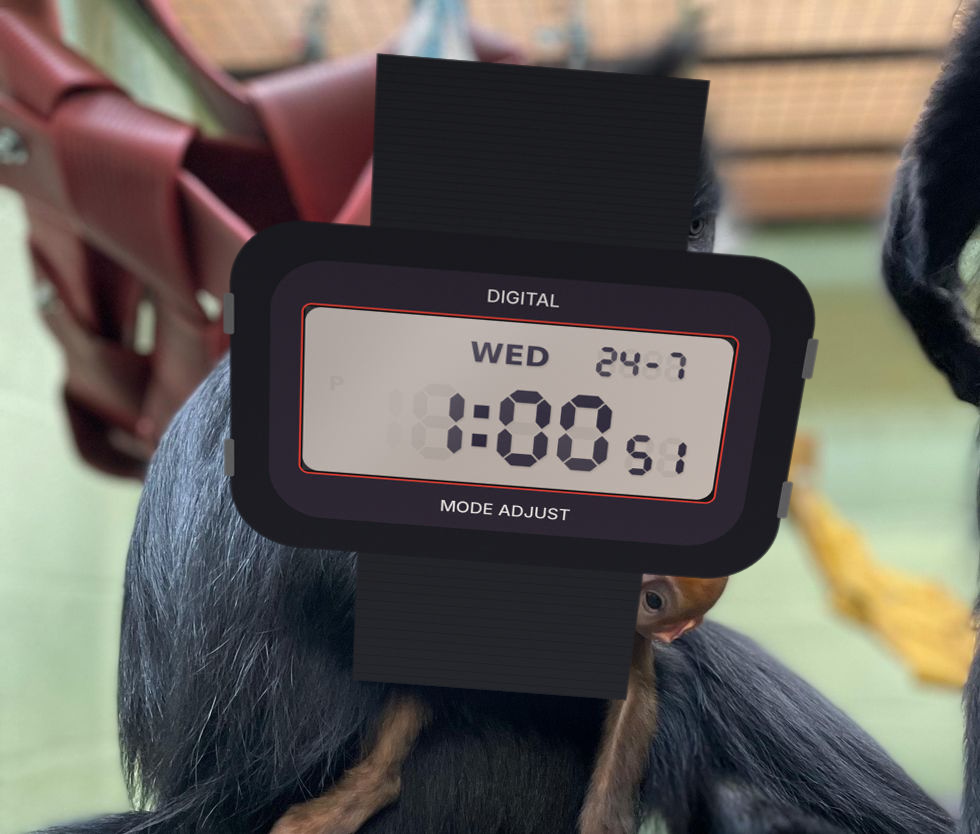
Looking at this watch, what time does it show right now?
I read 1:00:51
